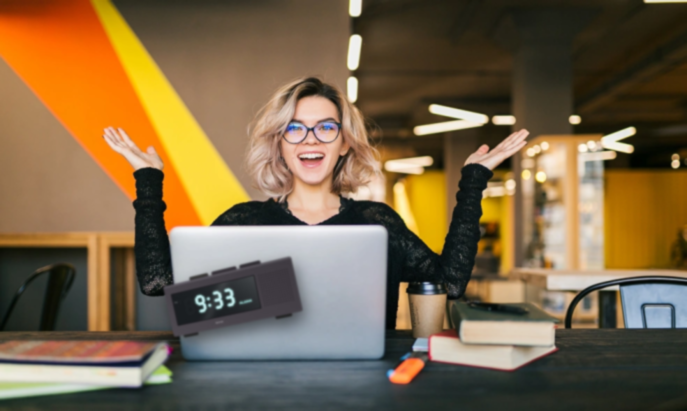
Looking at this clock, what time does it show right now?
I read 9:33
